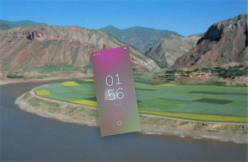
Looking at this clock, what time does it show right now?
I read 1:56
